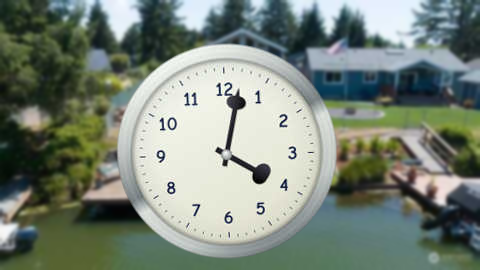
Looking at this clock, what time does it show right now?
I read 4:02
